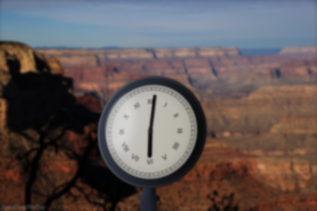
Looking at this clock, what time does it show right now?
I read 6:01
